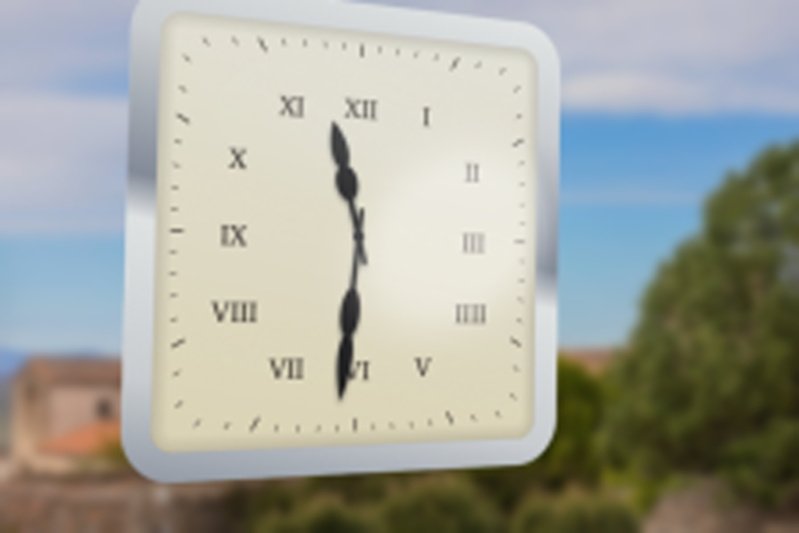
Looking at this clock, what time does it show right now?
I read 11:31
